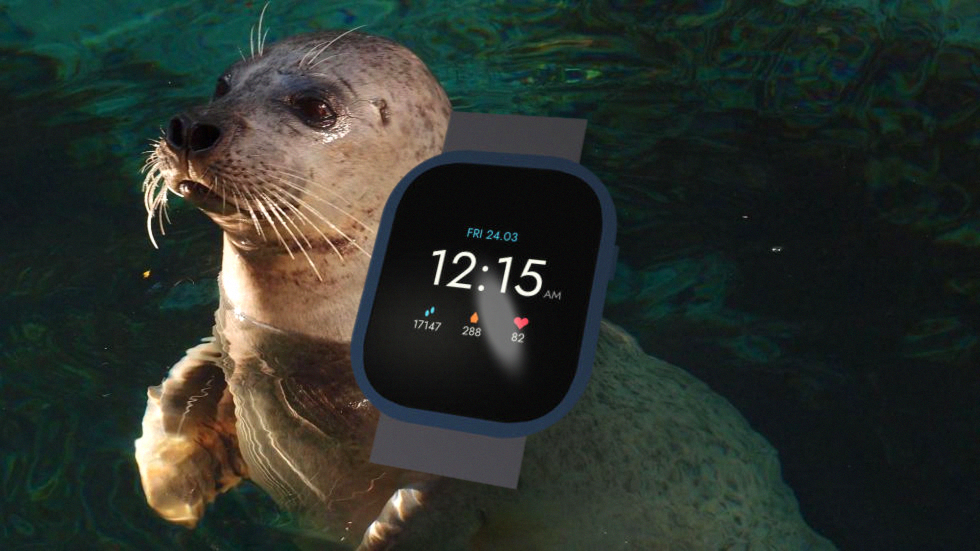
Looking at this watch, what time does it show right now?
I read 12:15
